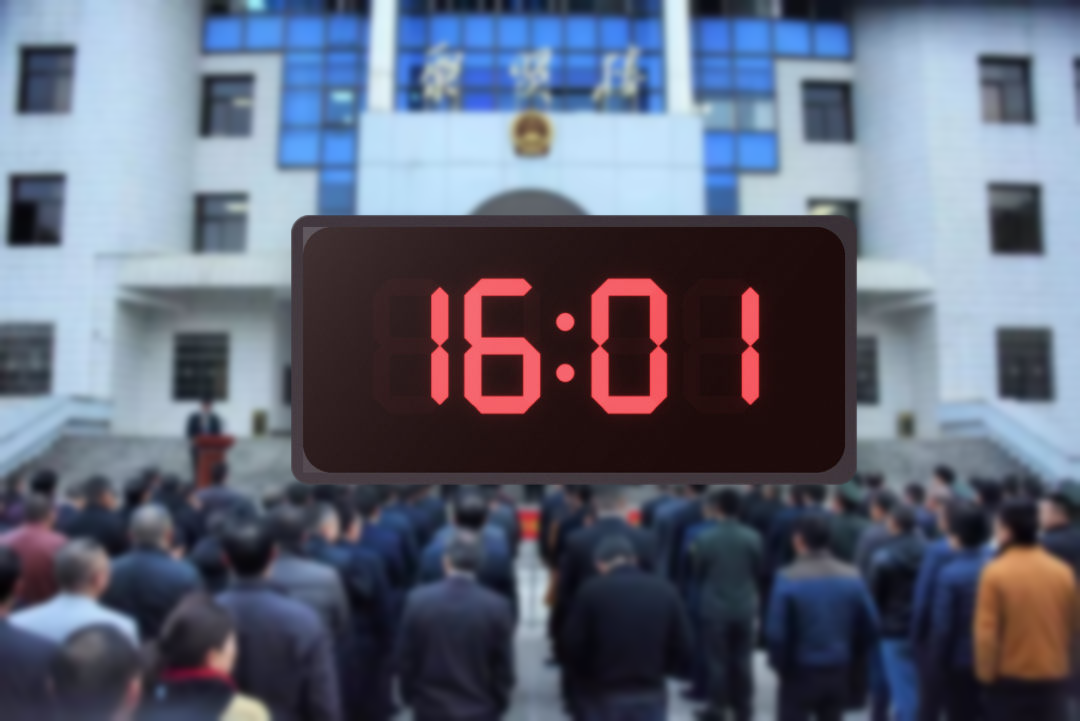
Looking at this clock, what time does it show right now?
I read 16:01
